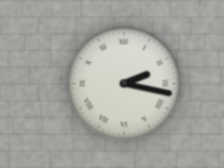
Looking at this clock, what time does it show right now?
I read 2:17
